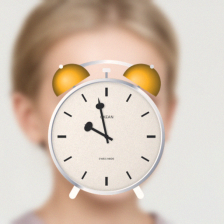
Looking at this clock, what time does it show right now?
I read 9:58
